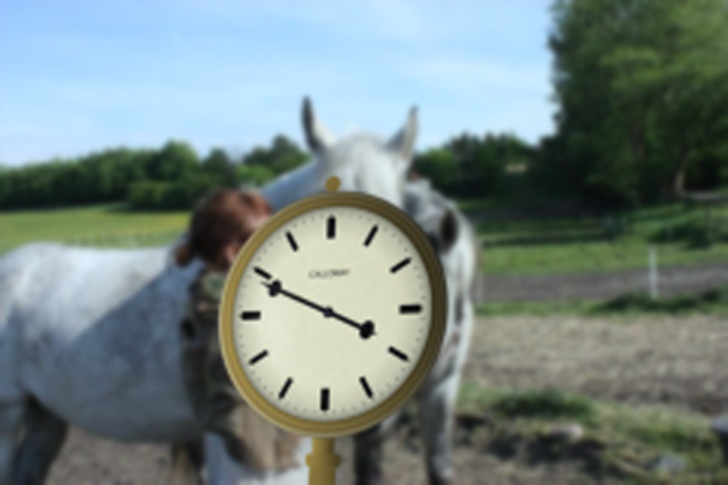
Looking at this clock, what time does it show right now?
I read 3:49
